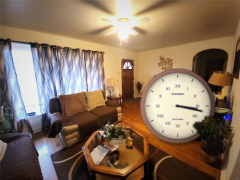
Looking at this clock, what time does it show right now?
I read 3:17
